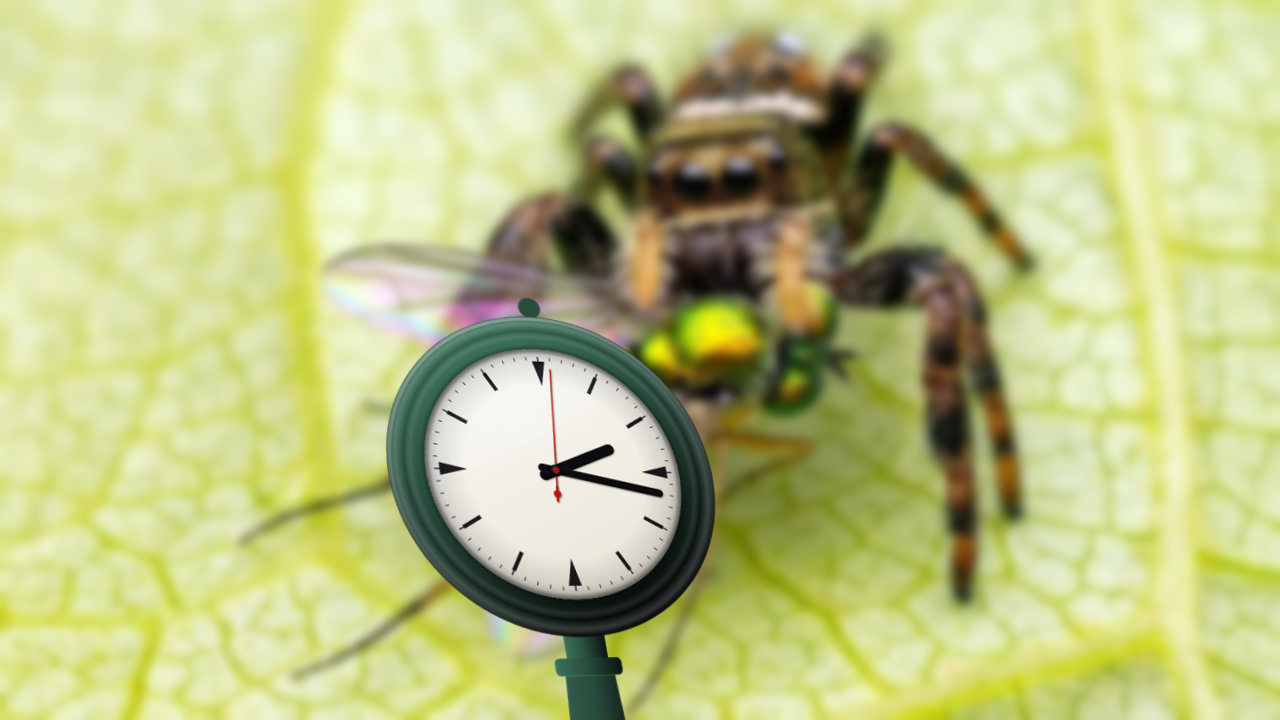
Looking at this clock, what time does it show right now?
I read 2:17:01
